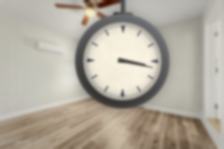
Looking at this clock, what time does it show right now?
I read 3:17
